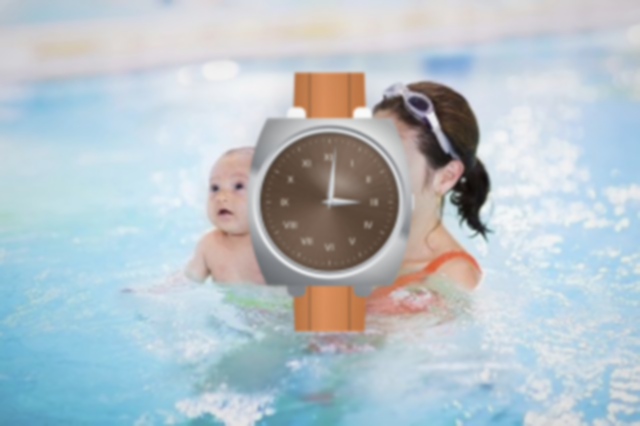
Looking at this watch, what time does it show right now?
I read 3:01
